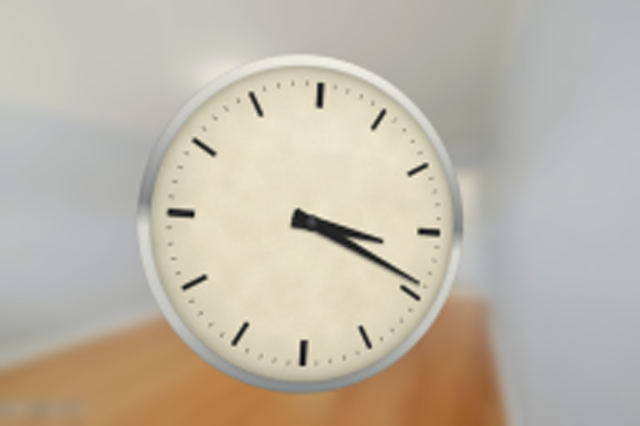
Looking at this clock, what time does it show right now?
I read 3:19
